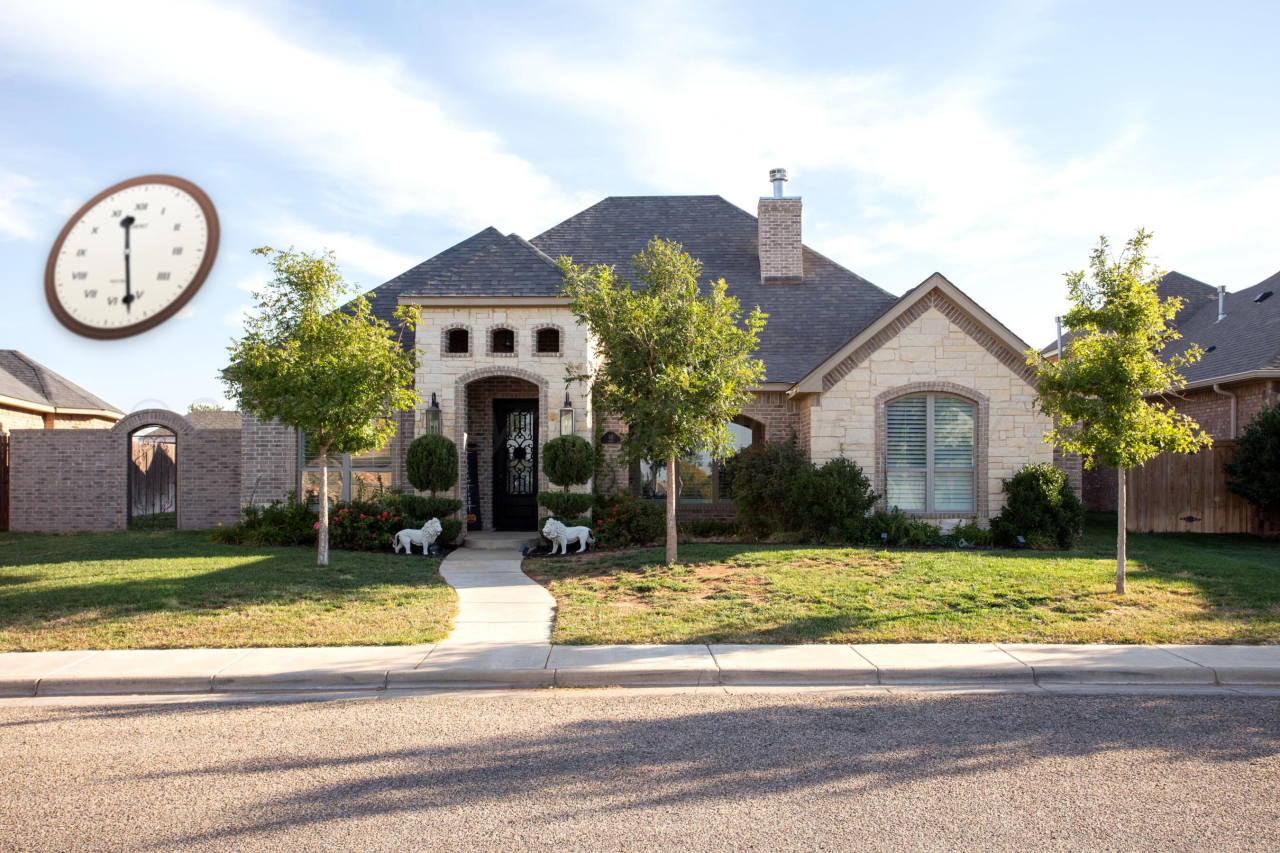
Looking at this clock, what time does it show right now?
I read 11:27
